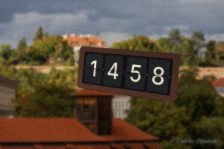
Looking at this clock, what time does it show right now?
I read 14:58
